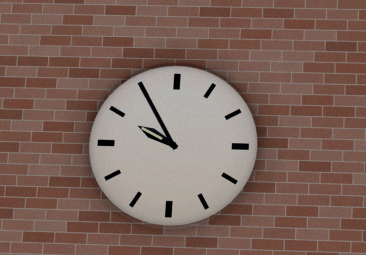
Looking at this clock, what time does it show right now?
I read 9:55
